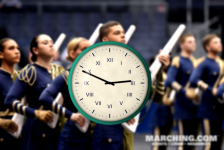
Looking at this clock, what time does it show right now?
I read 2:49
